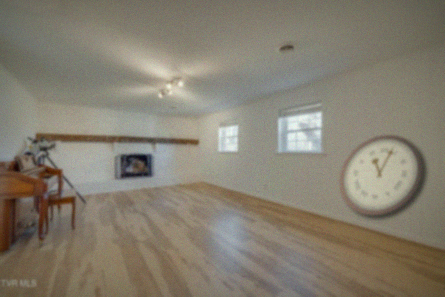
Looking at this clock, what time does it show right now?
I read 11:03
